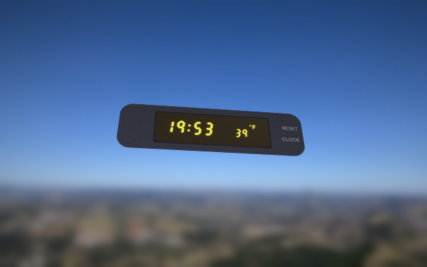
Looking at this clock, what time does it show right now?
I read 19:53
